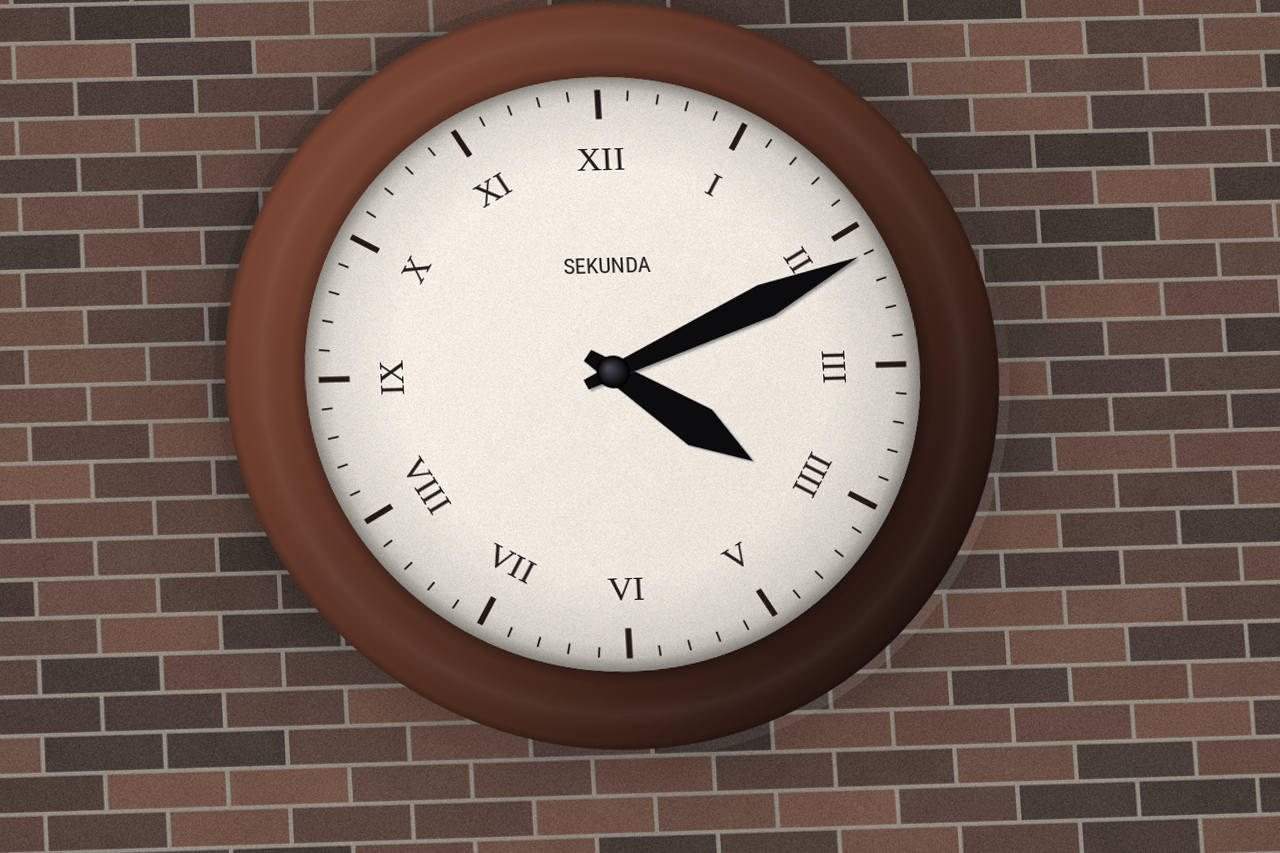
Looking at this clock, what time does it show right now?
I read 4:11
